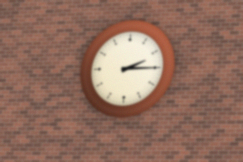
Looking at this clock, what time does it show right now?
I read 2:15
